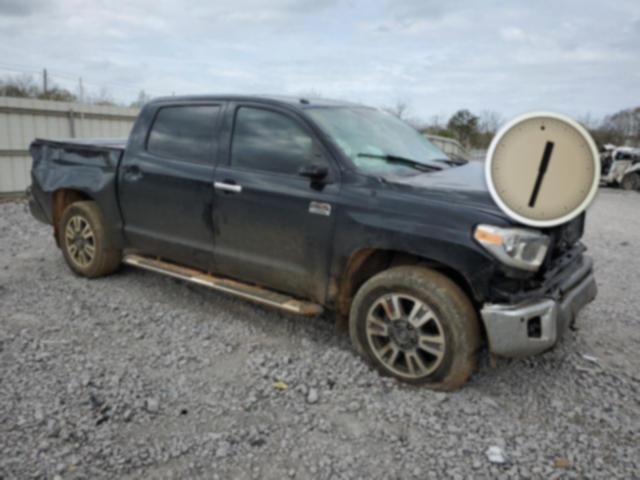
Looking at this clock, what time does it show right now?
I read 12:33
